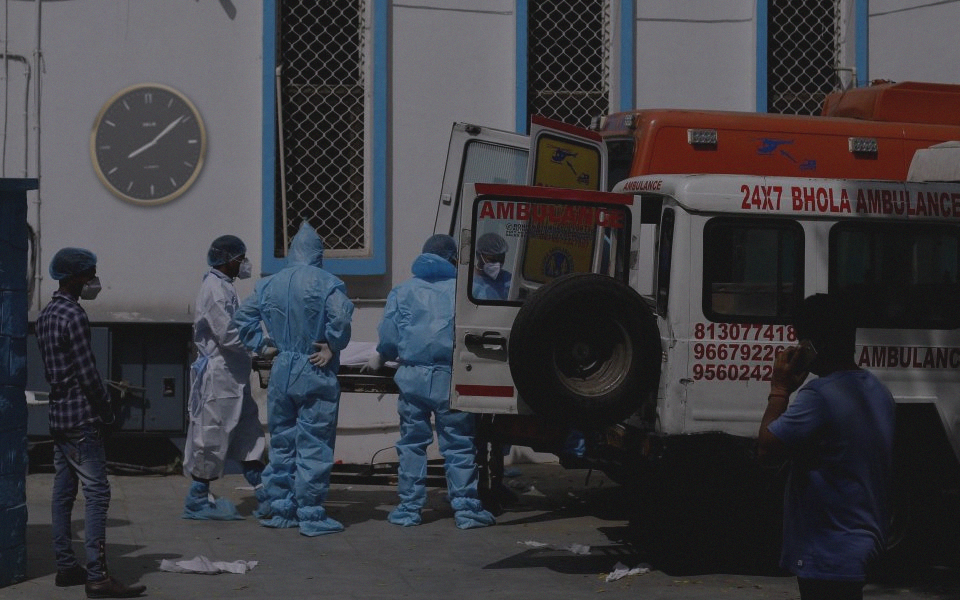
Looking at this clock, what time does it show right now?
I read 8:09
